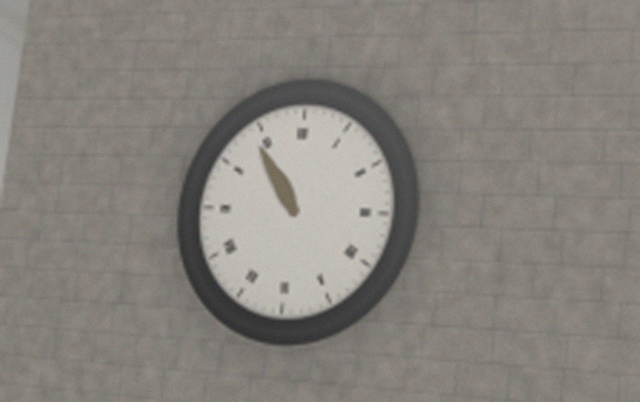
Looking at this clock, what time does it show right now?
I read 10:54
